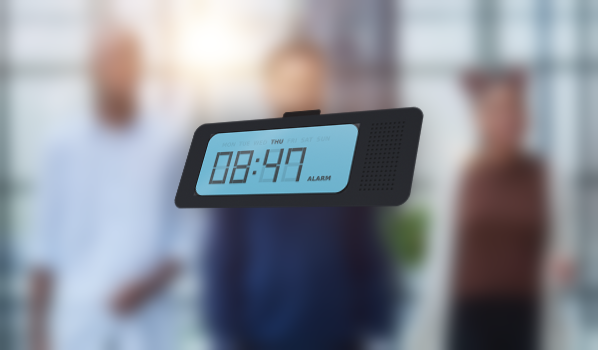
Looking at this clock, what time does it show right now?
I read 8:47
